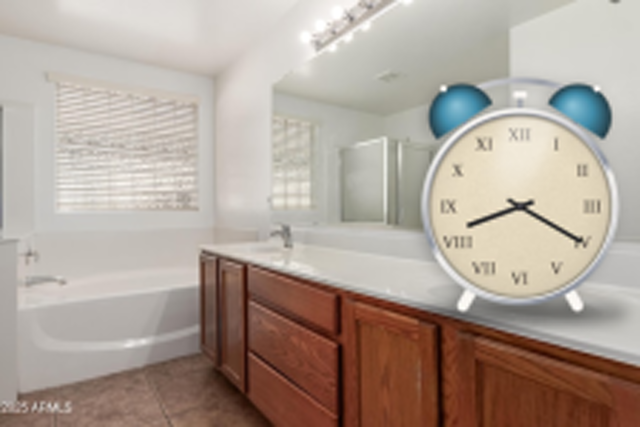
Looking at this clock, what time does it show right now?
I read 8:20
